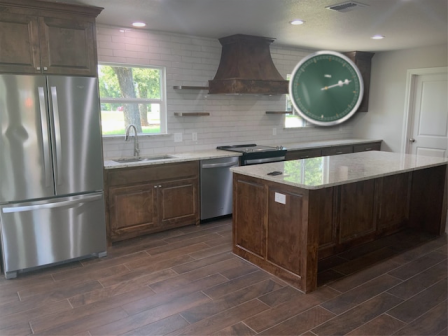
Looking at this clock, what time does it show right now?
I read 2:11
